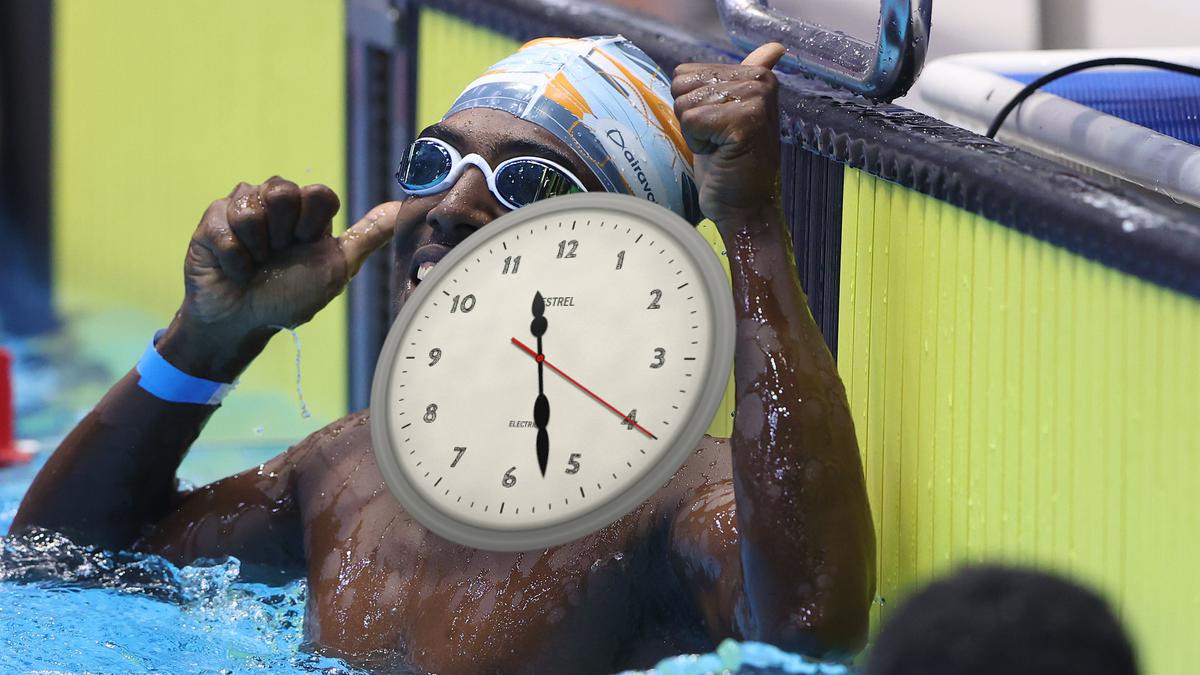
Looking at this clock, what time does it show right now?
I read 11:27:20
